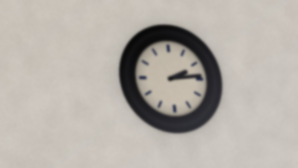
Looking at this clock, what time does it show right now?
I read 2:14
